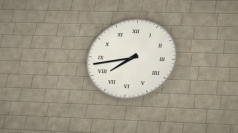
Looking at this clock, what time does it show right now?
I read 7:43
